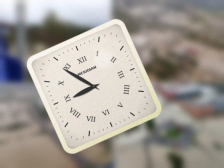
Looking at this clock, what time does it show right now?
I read 8:54
